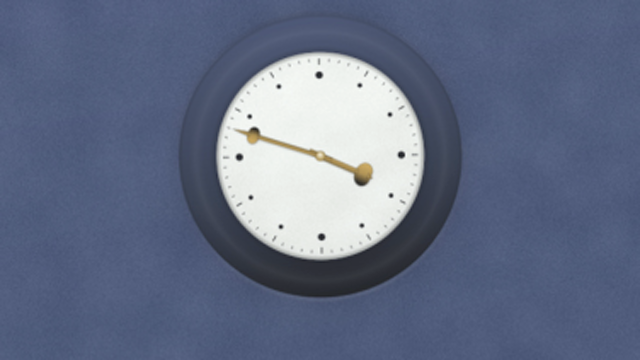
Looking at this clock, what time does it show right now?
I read 3:48
